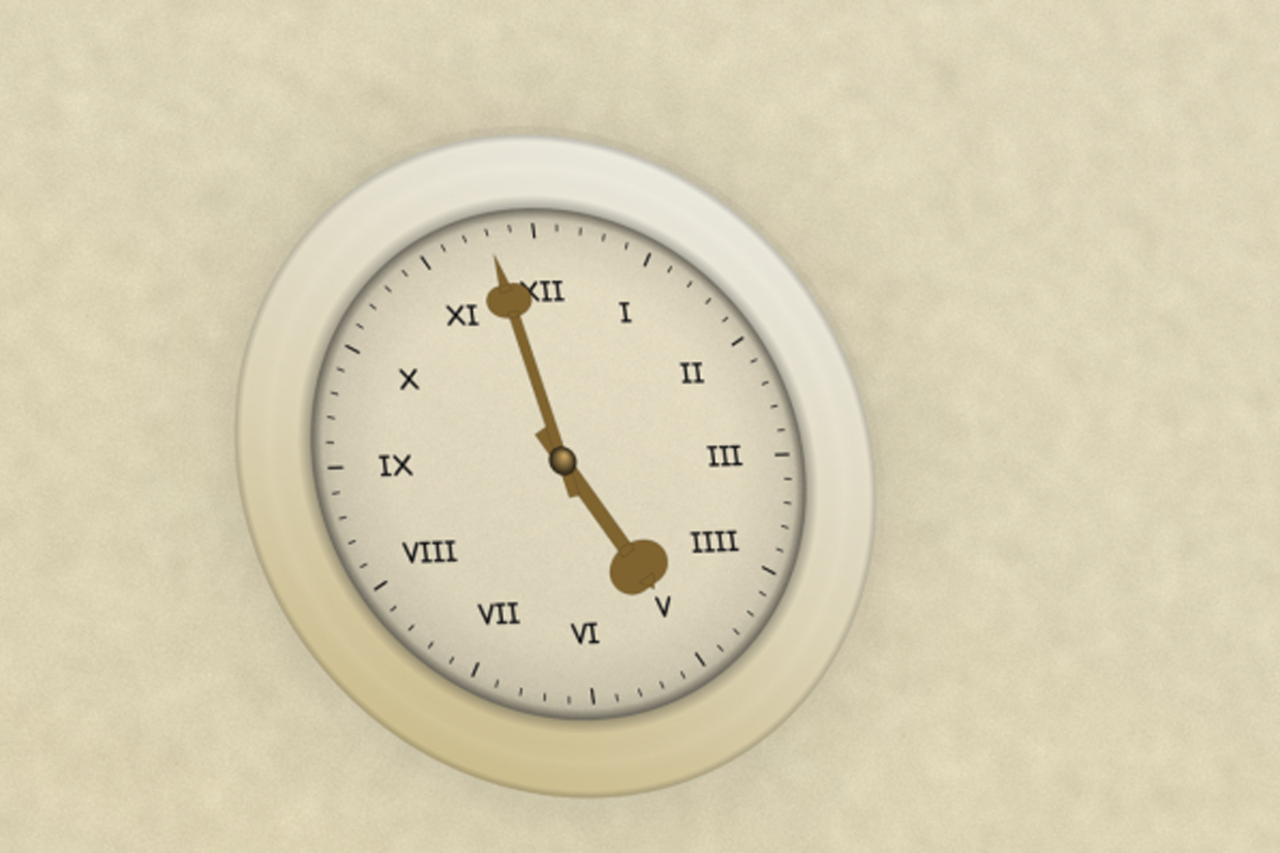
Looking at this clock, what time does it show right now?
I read 4:58
